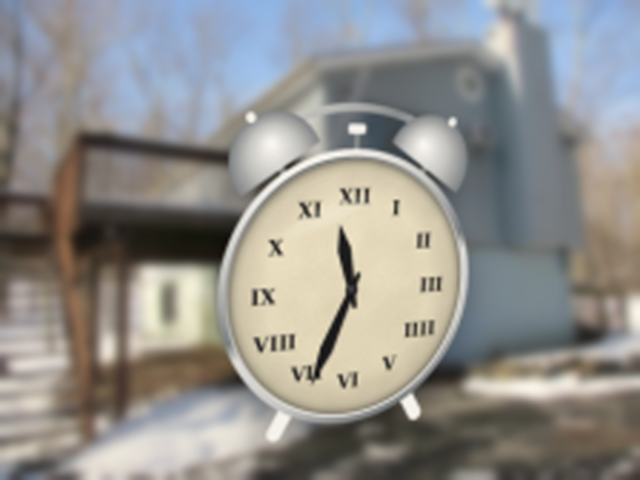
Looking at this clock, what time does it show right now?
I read 11:34
